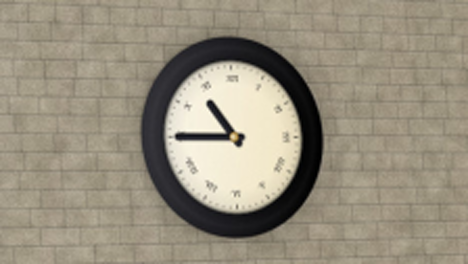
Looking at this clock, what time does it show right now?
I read 10:45
